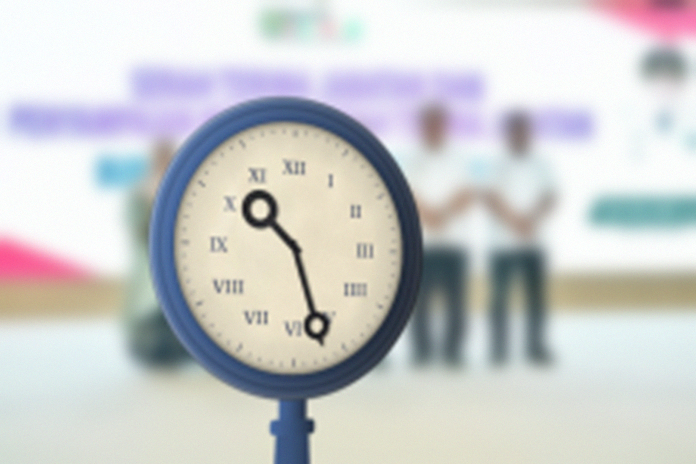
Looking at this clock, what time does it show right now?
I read 10:27
